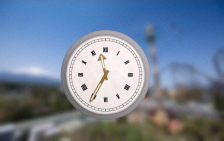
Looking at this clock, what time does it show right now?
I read 11:35
